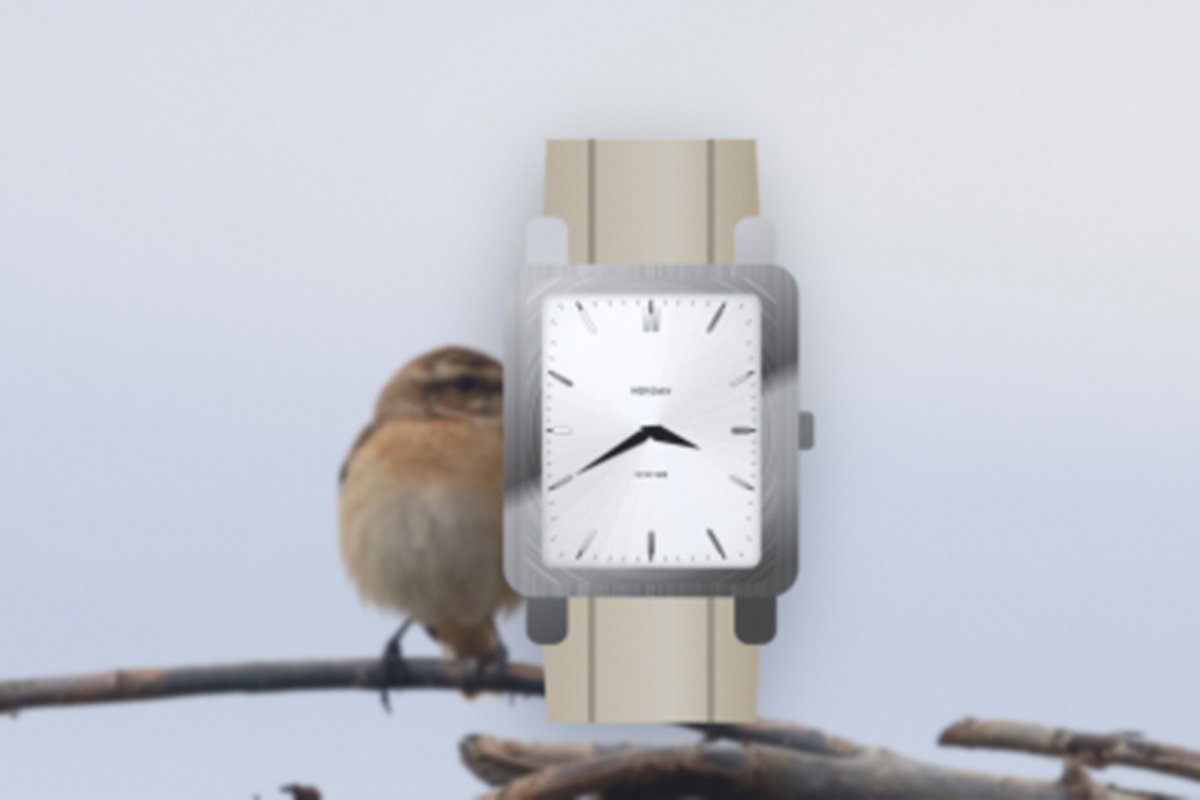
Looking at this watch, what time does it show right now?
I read 3:40
